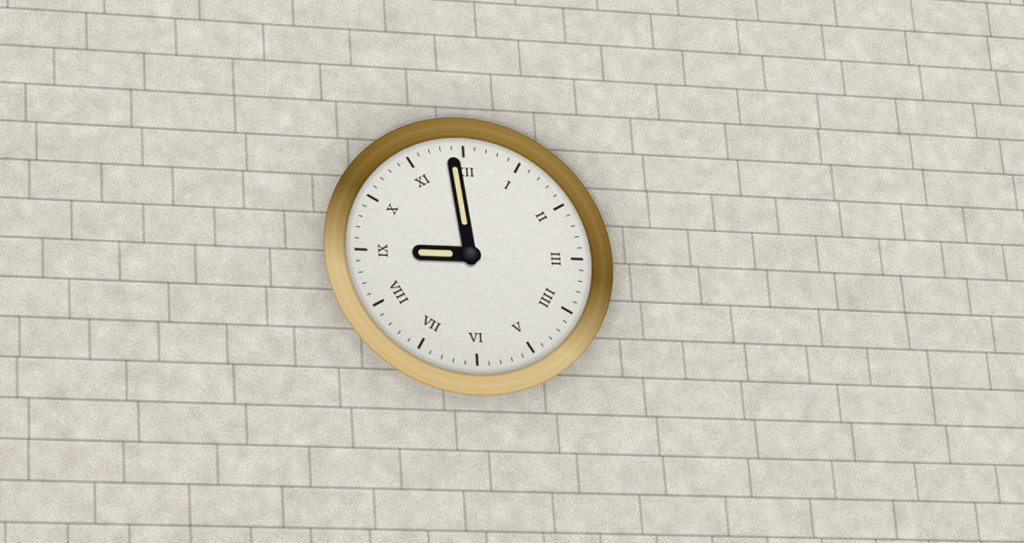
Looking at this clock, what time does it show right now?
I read 8:59
